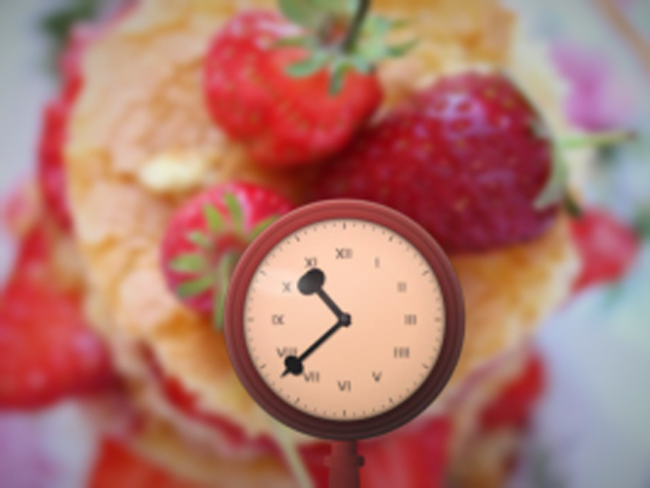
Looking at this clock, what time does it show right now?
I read 10:38
